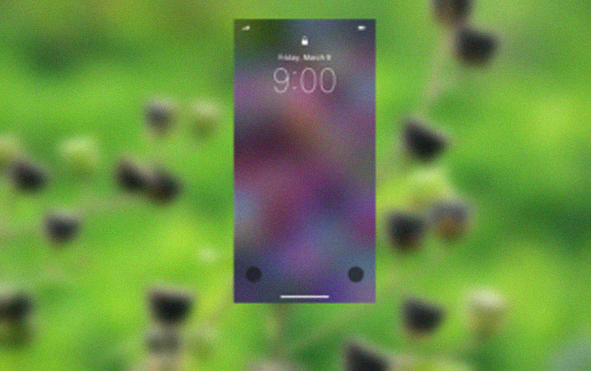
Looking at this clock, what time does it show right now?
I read 9:00
